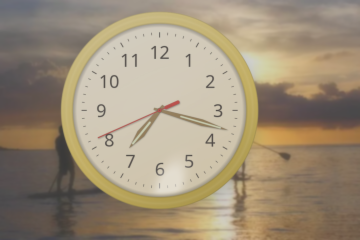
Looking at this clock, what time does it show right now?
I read 7:17:41
